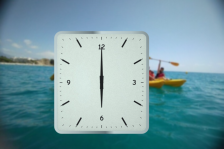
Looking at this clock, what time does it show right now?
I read 6:00
